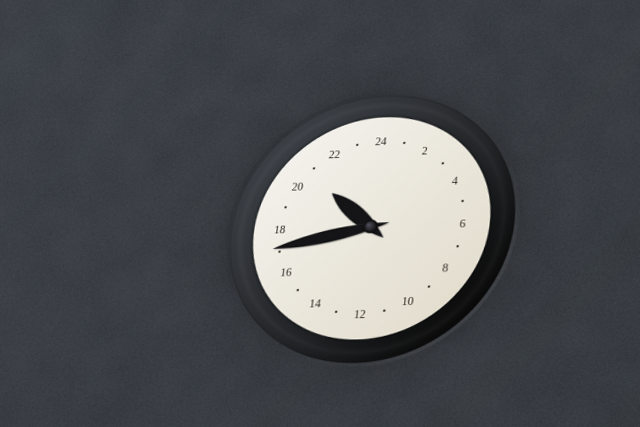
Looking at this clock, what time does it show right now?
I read 20:43
